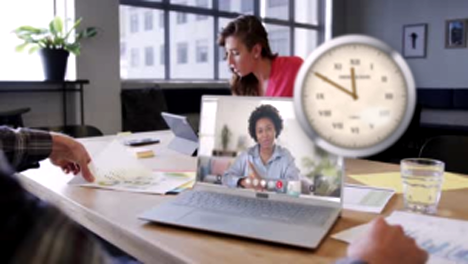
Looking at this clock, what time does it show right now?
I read 11:50
